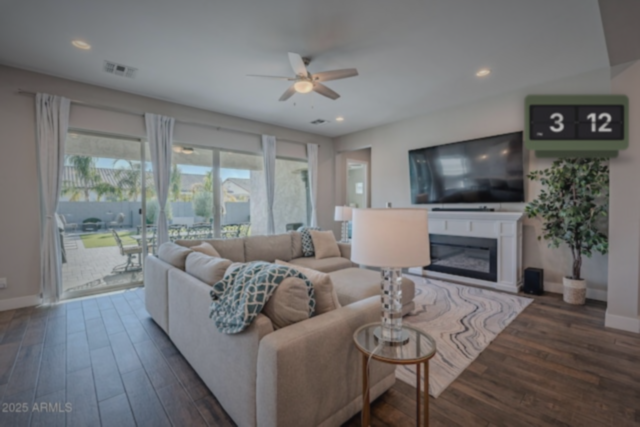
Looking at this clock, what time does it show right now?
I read 3:12
